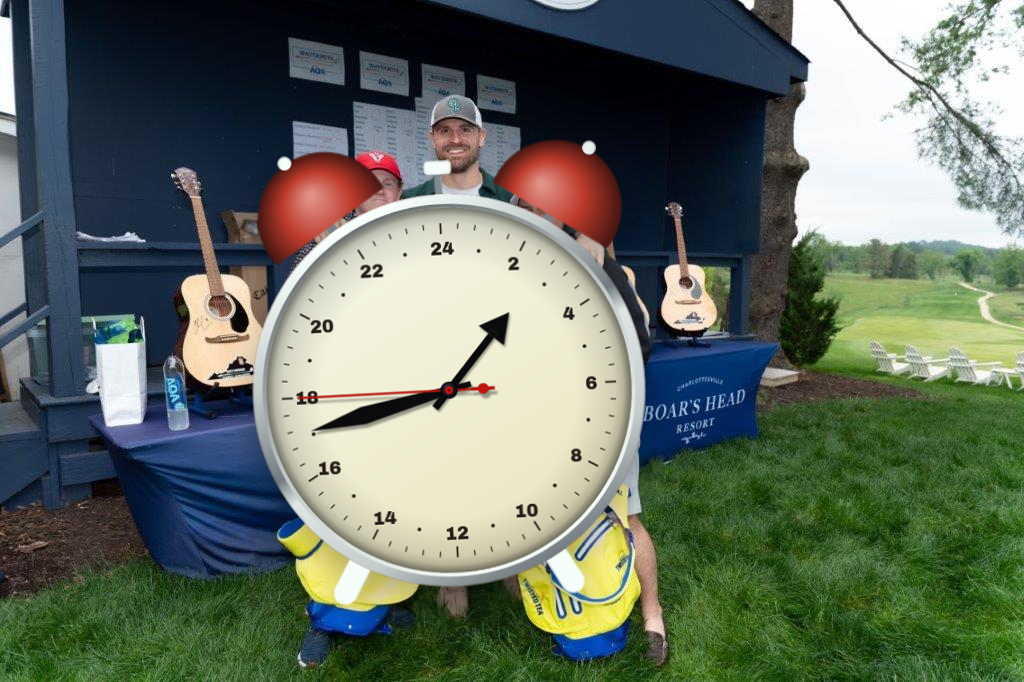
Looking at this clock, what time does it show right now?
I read 2:42:45
